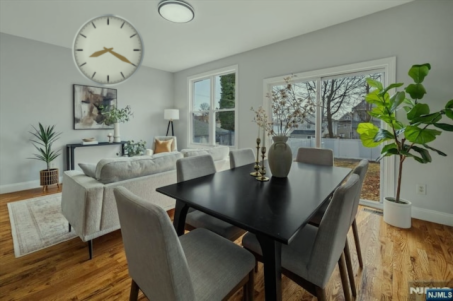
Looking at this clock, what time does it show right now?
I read 8:20
